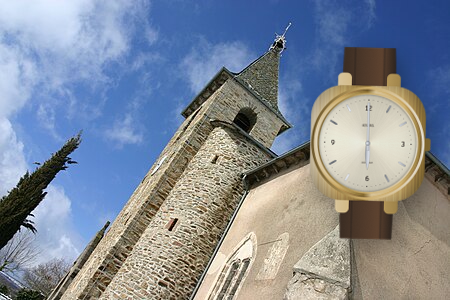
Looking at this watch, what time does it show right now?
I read 6:00
